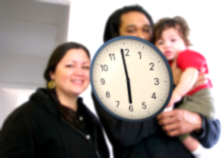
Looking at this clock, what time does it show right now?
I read 5:59
